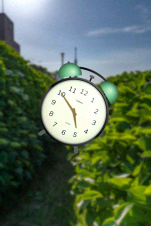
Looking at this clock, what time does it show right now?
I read 4:50
